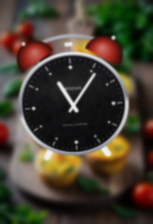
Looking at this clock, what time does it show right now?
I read 11:06
